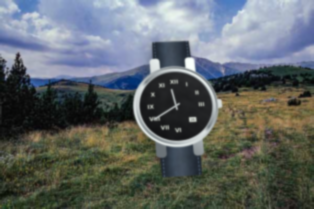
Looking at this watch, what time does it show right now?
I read 11:40
